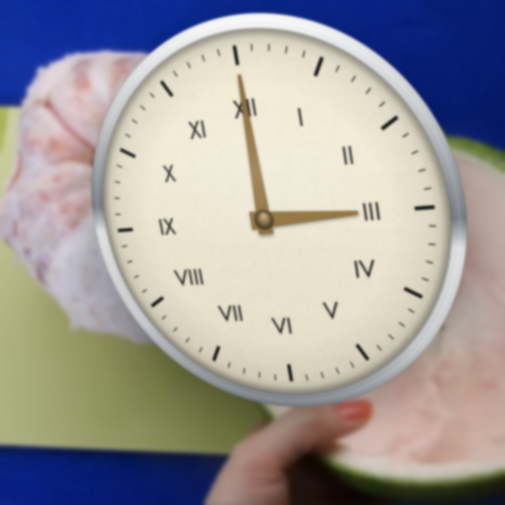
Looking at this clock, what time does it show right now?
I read 3:00
